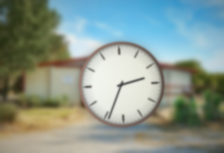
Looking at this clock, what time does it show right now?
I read 2:34
